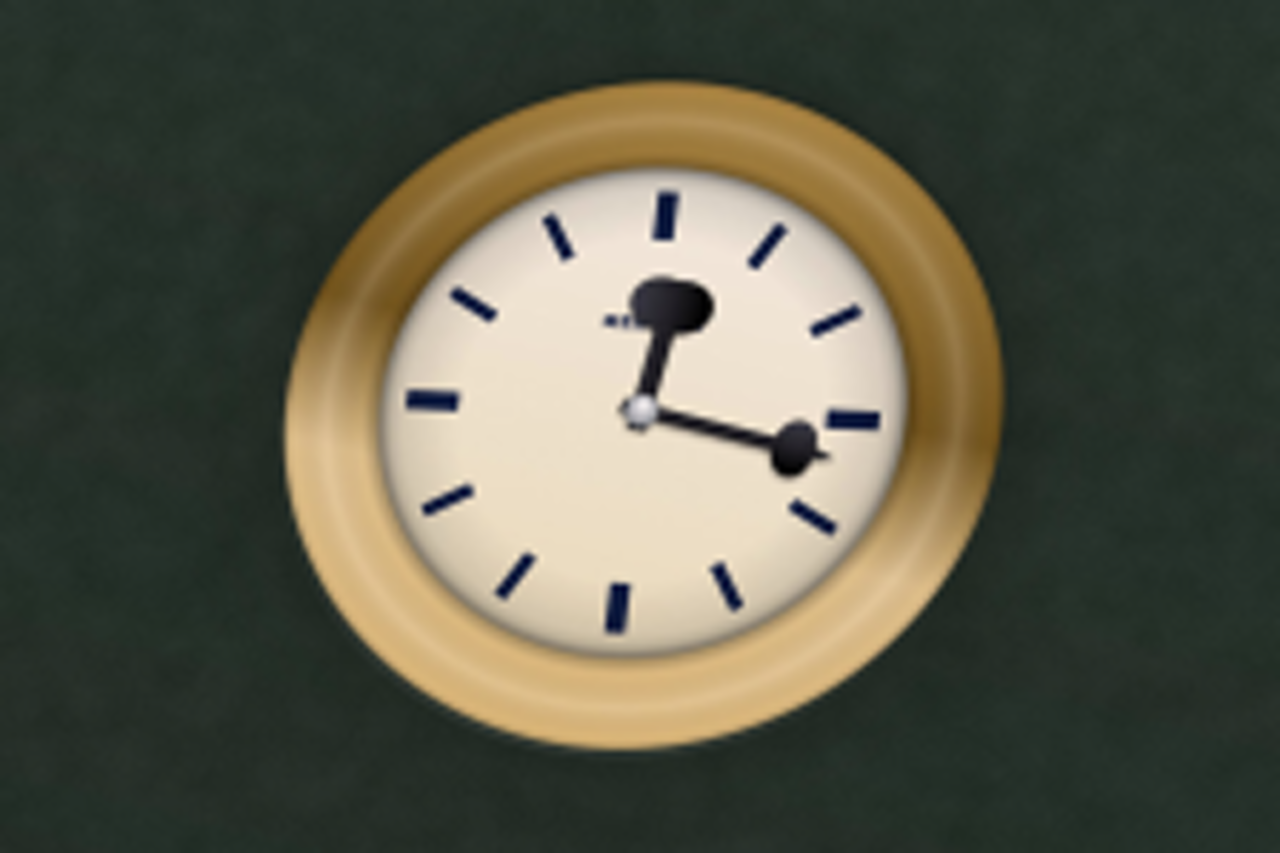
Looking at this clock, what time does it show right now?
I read 12:17
